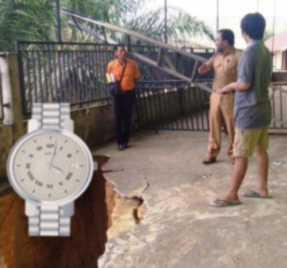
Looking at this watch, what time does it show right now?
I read 4:02
